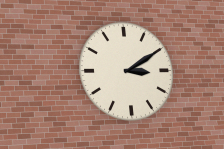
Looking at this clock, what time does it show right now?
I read 3:10
